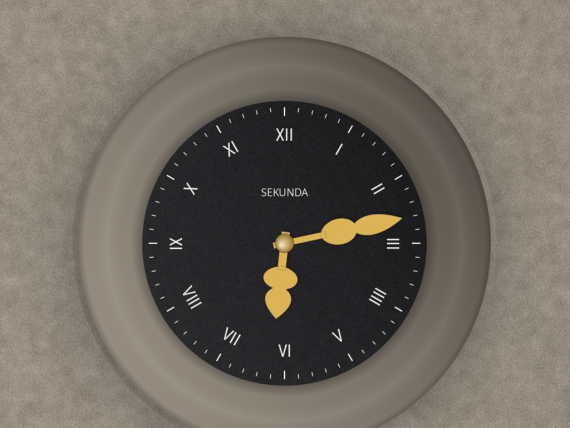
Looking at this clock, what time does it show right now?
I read 6:13
